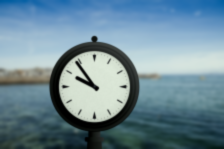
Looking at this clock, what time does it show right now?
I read 9:54
